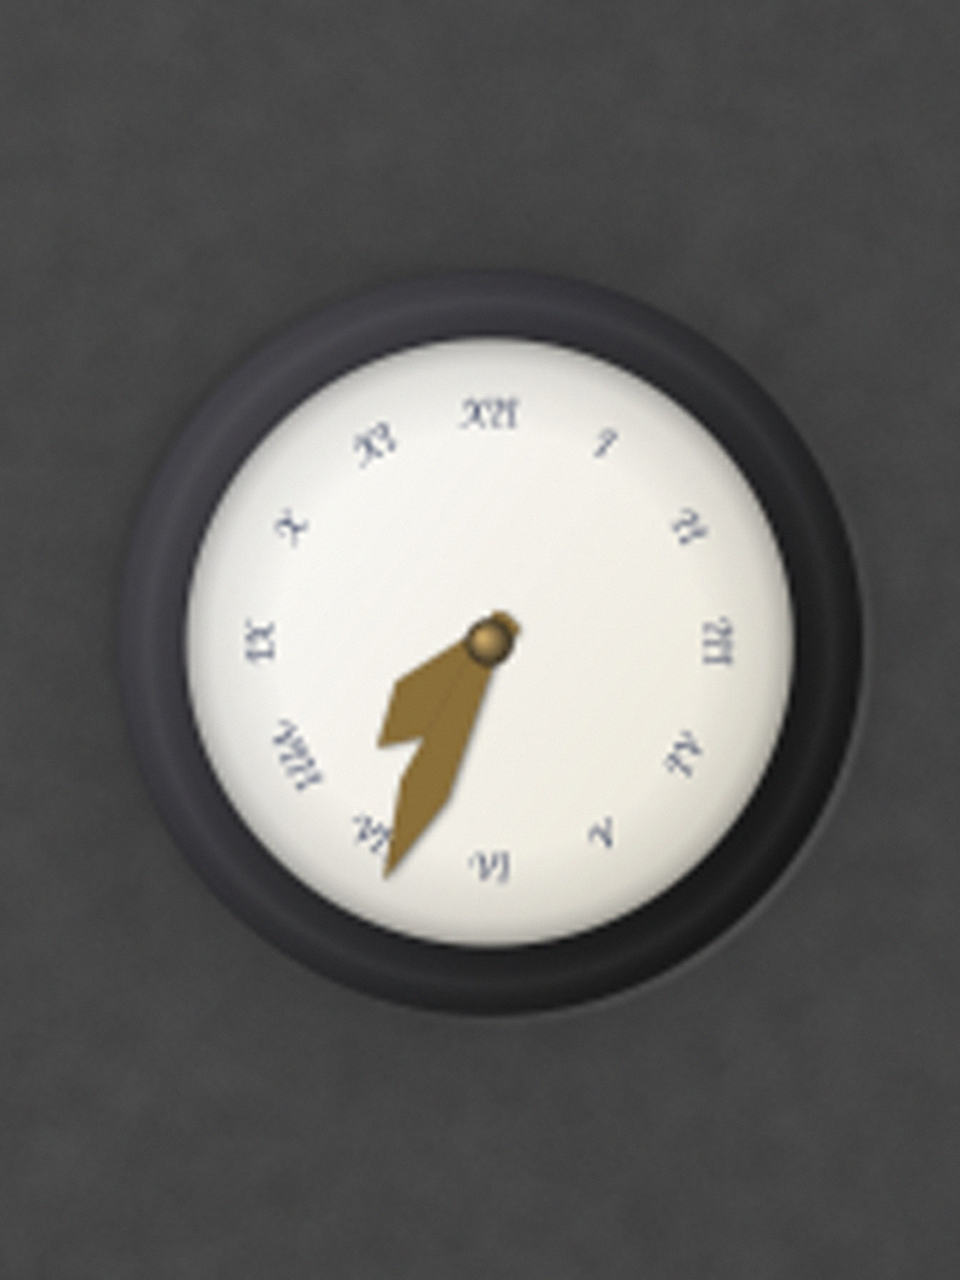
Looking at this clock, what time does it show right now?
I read 7:34
